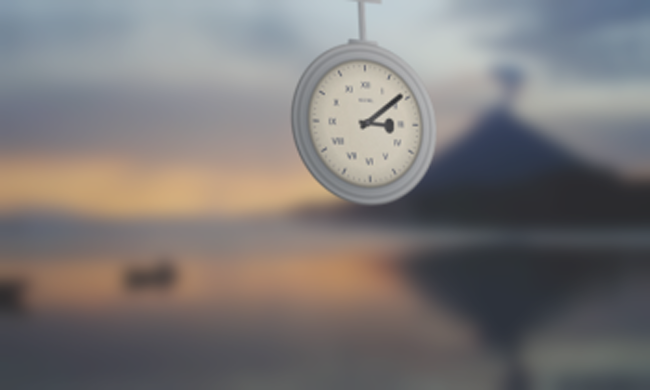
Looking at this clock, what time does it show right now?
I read 3:09
